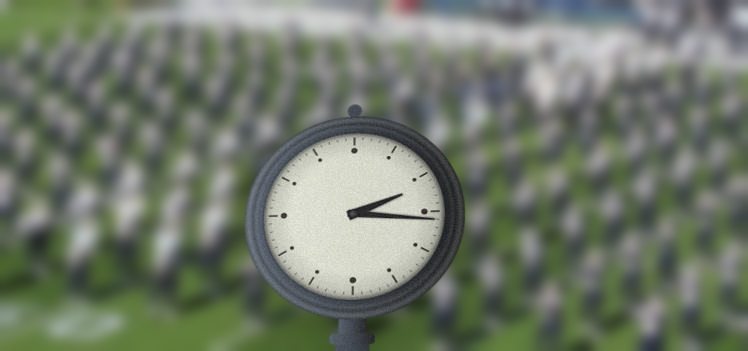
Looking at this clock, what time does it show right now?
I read 2:16
